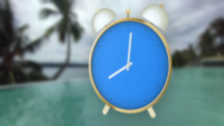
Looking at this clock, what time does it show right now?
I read 8:01
